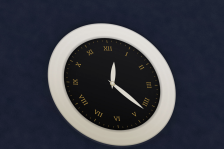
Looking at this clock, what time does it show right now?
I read 12:22
